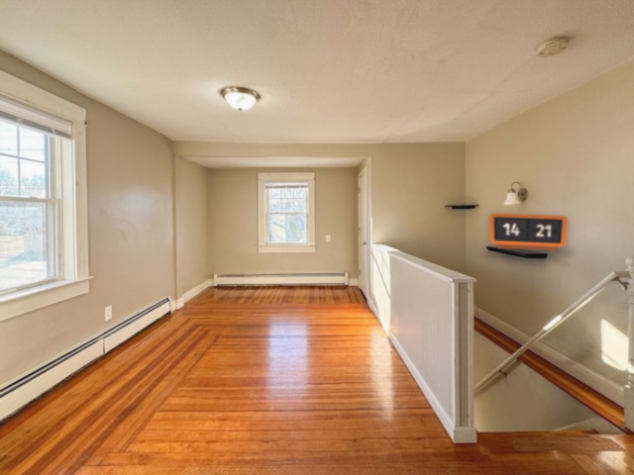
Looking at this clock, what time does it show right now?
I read 14:21
